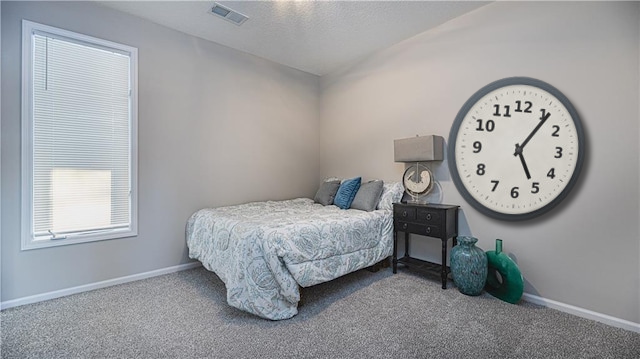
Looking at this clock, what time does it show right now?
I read 5:06
